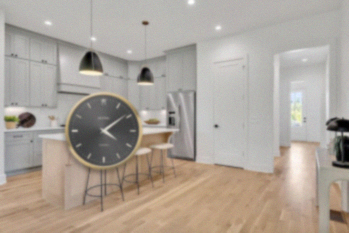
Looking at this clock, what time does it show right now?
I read 4:09
